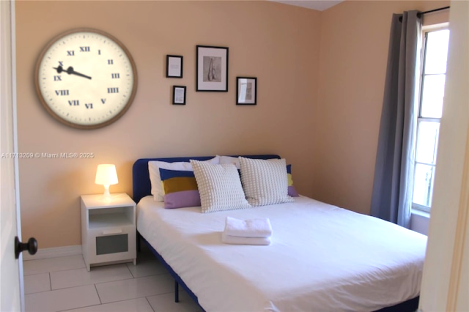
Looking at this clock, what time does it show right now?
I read 9:48
